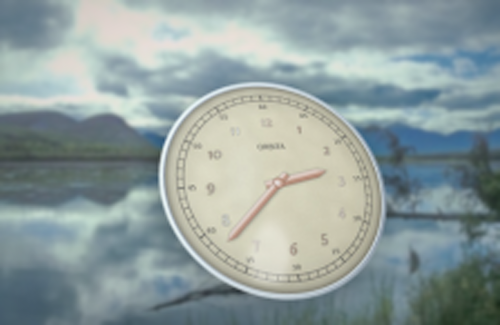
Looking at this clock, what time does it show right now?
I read 2:38
